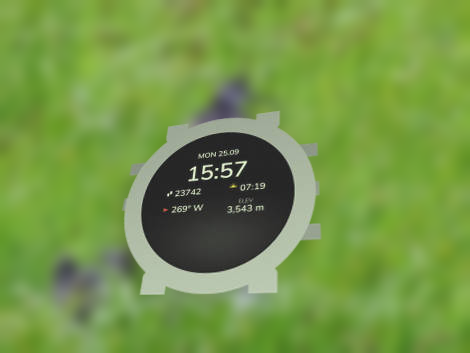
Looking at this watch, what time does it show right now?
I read 15:57
